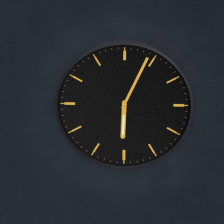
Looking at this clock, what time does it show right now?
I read 6:04
